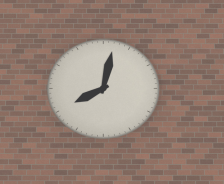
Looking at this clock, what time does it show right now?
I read 8:02
